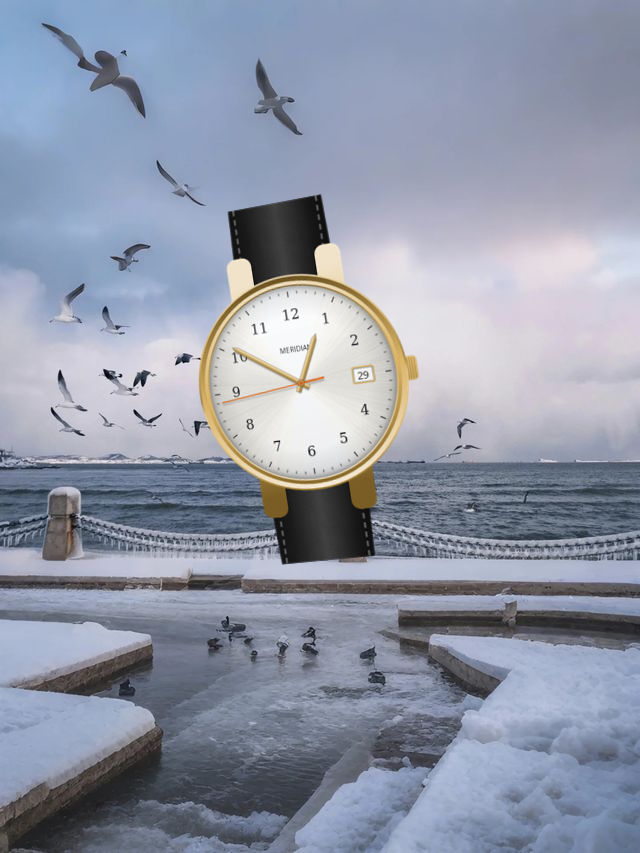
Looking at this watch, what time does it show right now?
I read 12:50:44
